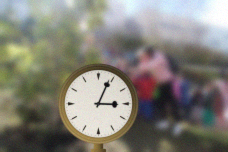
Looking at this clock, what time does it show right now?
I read 3:04
